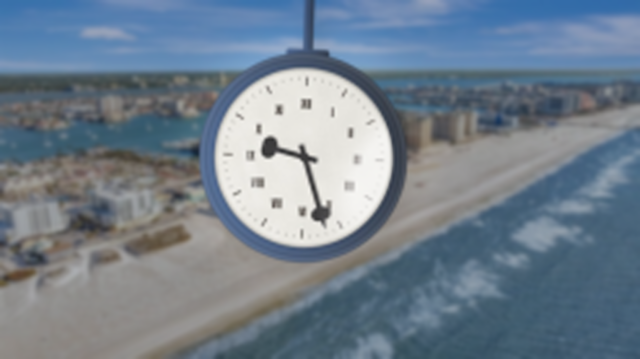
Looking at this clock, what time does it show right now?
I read 9:27
